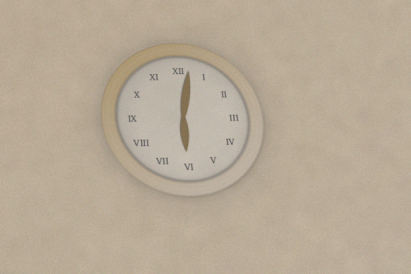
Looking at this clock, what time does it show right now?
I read 6:02
